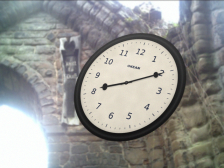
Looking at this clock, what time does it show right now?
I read 8:10
